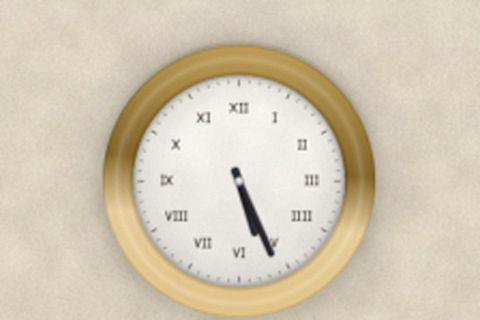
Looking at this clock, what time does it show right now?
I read 5:26
